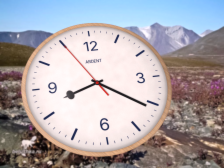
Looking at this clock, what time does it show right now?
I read 8:20:55
